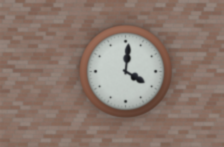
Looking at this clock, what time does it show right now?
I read 4:01
